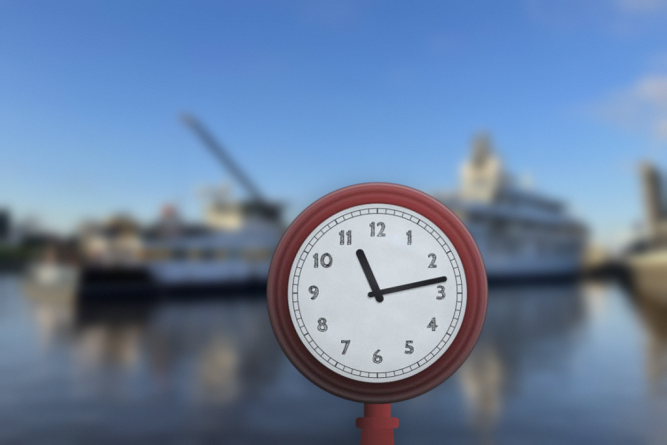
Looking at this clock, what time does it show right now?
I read 11:13
